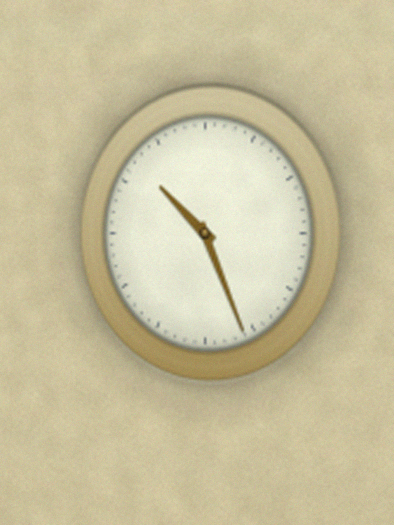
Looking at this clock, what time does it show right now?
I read 10:26
